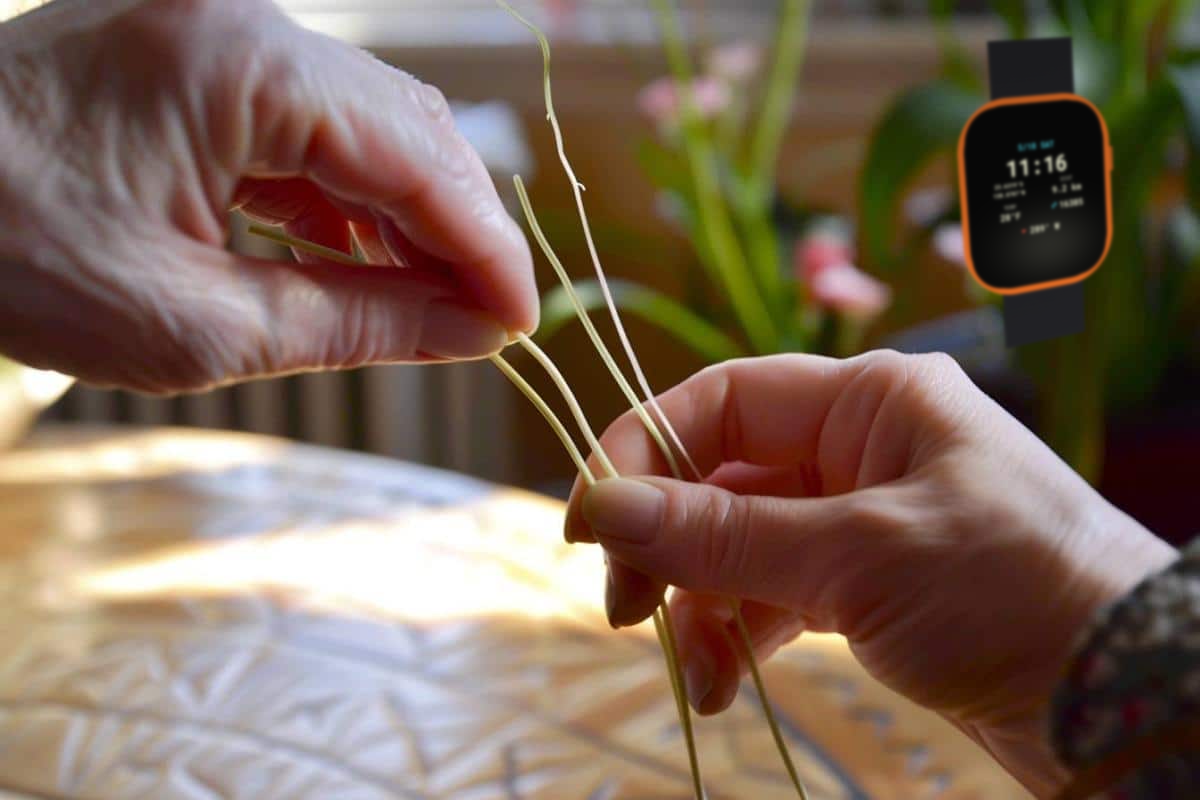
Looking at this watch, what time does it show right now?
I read 11:16
